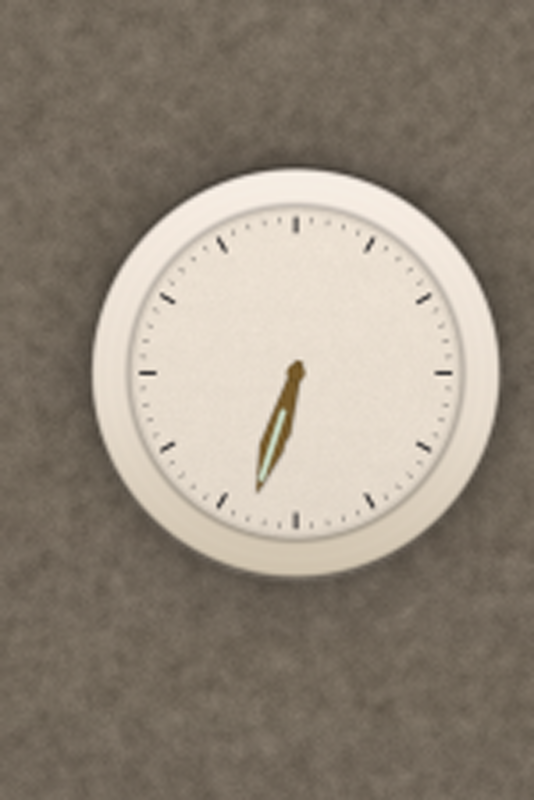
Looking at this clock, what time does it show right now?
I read 6:33
